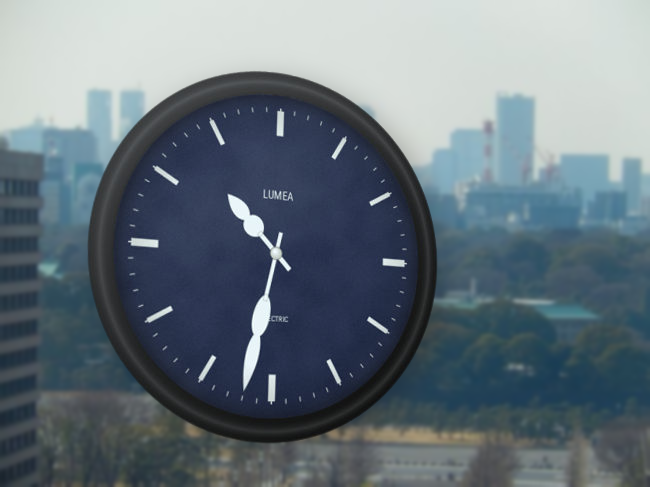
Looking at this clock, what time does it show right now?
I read 10:32
